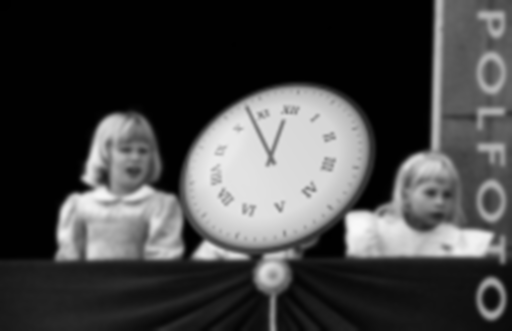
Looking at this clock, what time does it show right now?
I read 11:53
